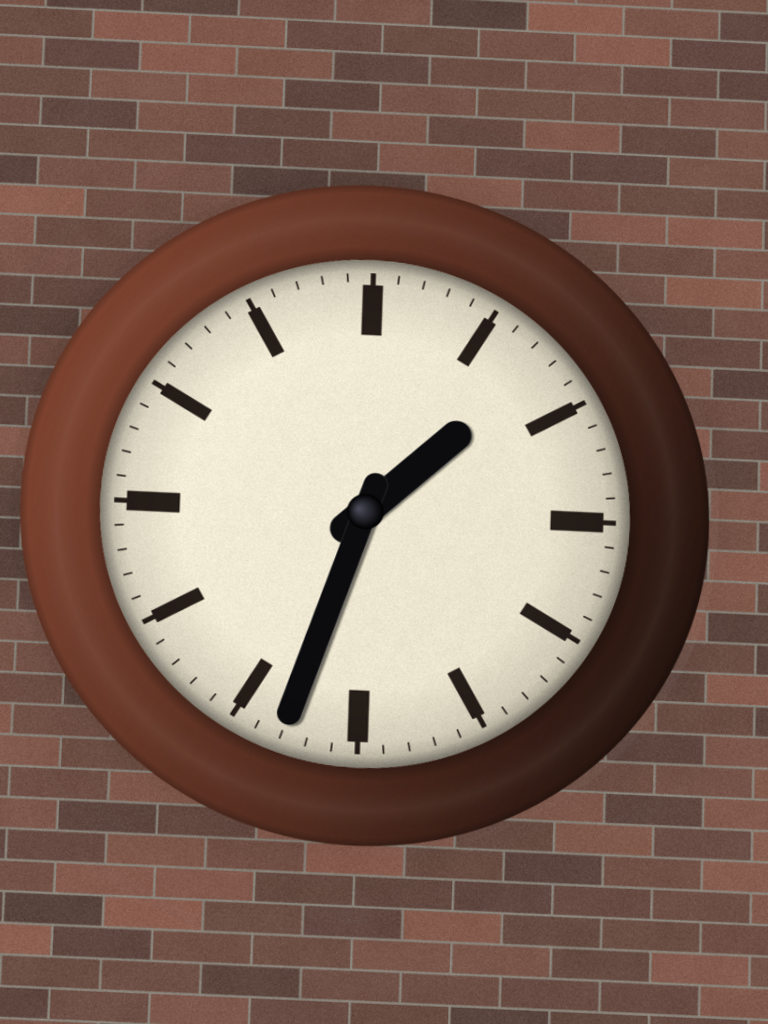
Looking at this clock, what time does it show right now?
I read 1:33
